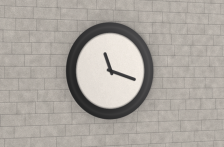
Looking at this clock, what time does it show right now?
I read 11:18
